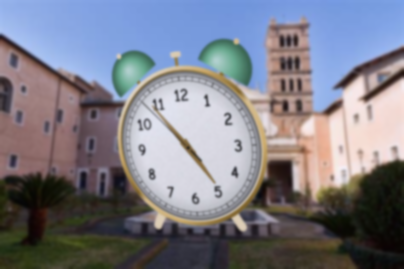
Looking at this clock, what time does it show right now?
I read 4:53:53
